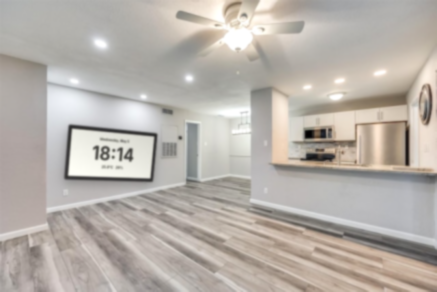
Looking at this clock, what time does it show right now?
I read 18:14
